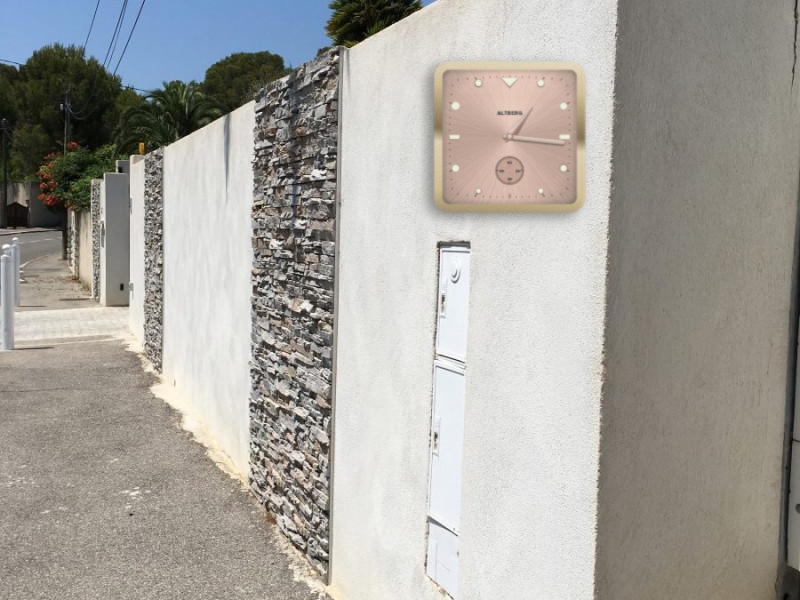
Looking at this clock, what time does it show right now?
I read 1:16
